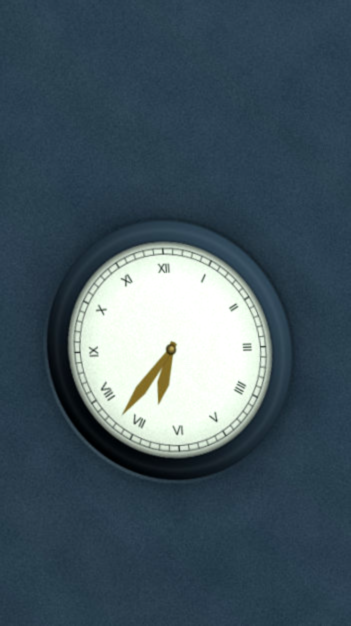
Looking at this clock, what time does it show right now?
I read 6:37
